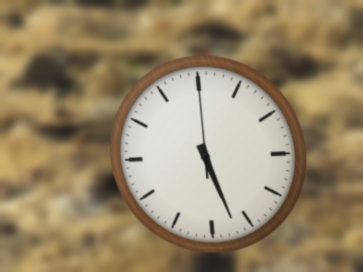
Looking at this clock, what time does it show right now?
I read 5:27:00
